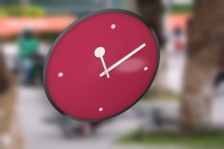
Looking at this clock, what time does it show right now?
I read 11:09
